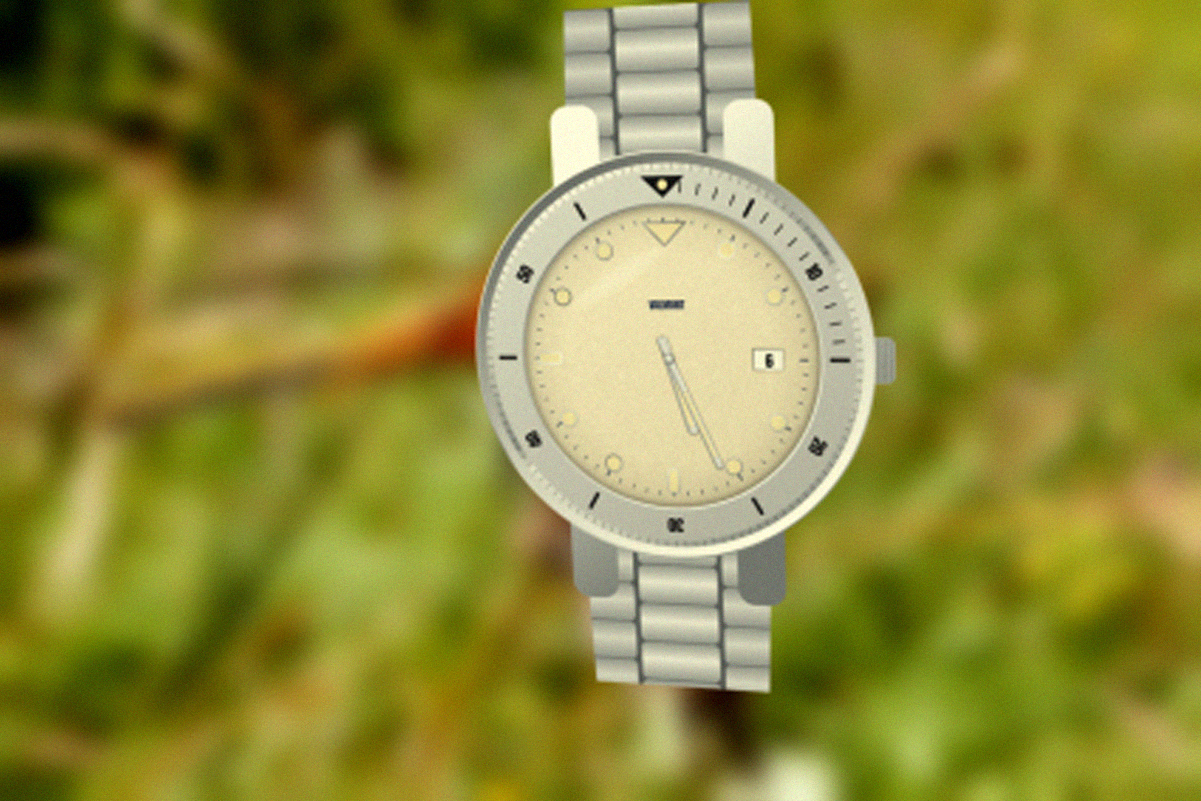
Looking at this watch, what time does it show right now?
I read 5:26
